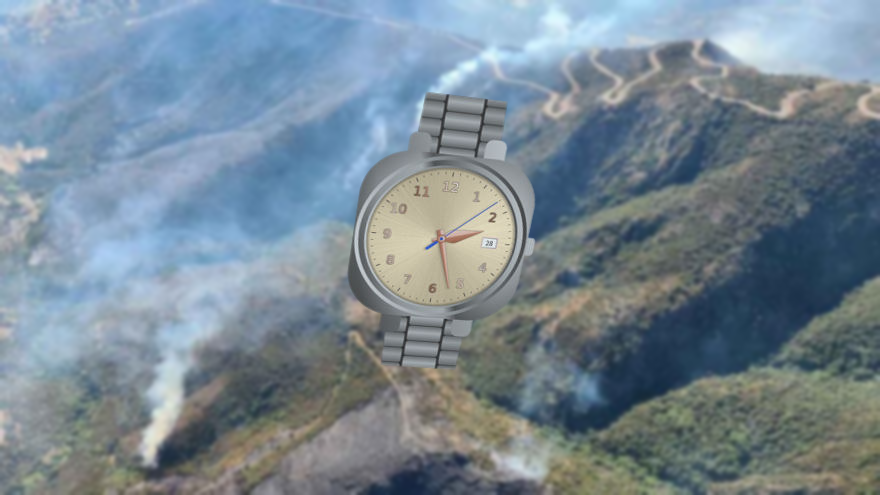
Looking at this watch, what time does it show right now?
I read 2:27:08
